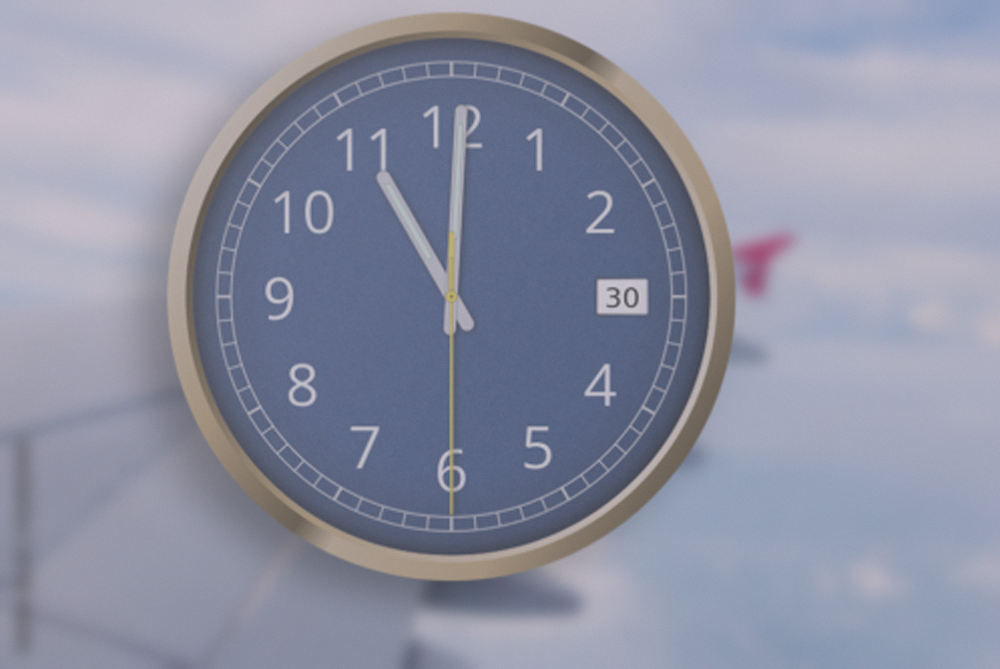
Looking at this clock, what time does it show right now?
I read 11:00:30
